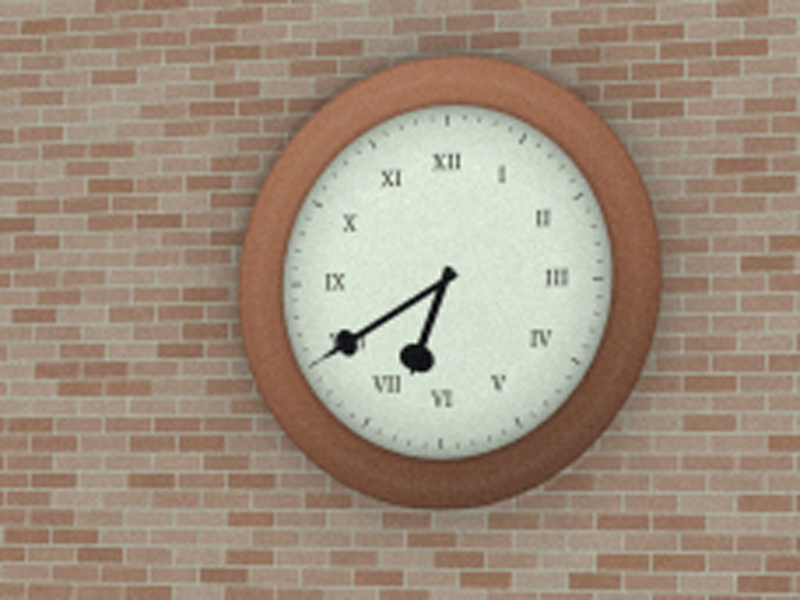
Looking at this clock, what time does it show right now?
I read 6:40
